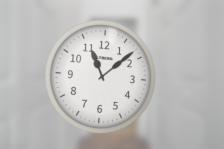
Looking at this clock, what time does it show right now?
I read 11:08
